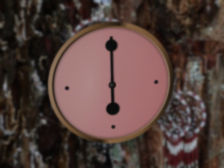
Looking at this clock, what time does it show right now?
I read 6:00
